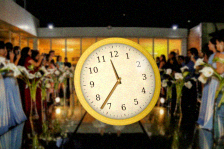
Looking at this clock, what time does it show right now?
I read 11:37
